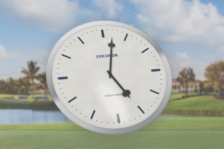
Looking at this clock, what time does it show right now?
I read 5:02
